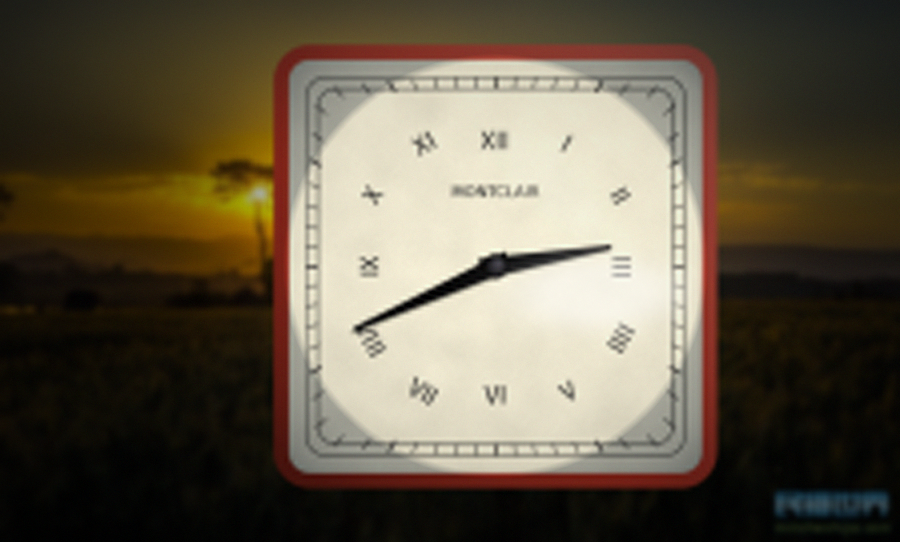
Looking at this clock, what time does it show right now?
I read 2:41
